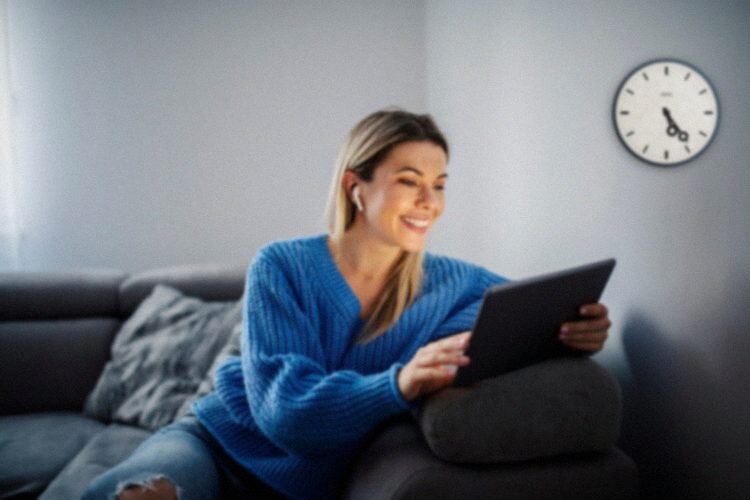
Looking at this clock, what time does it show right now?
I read 5:24
